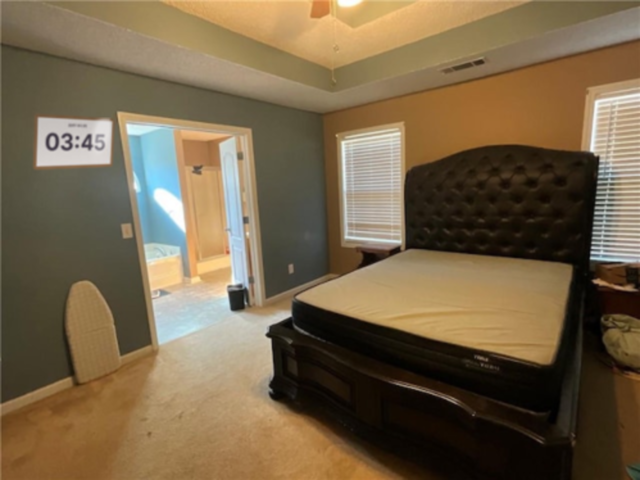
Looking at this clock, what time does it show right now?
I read 3:45
